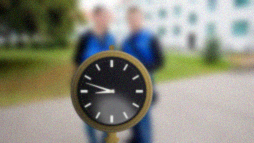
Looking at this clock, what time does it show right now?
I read 8:48
